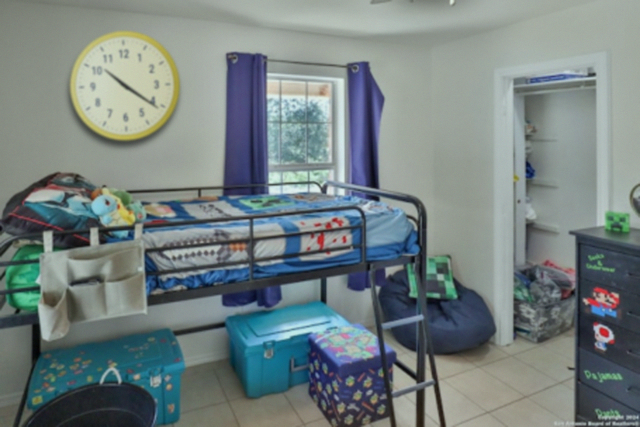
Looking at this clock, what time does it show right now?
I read 10:21
